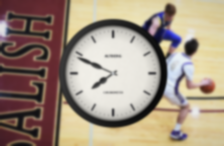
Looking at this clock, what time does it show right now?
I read 7:49
